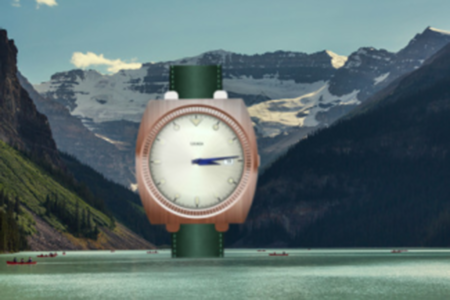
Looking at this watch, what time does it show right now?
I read 3:14
